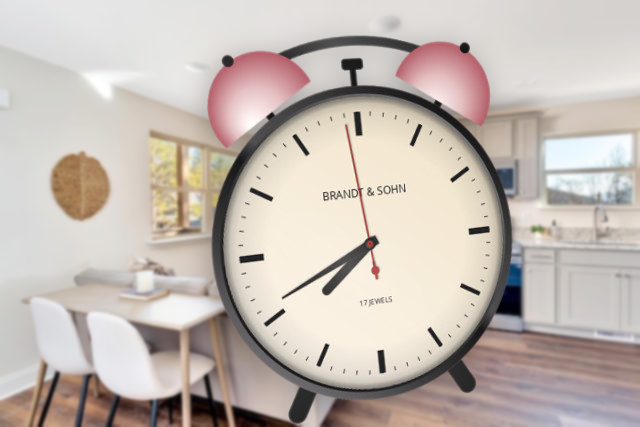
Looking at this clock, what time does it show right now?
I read 7:40:59
